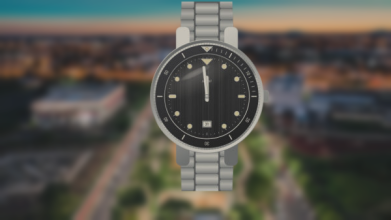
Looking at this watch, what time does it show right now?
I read 11:59
